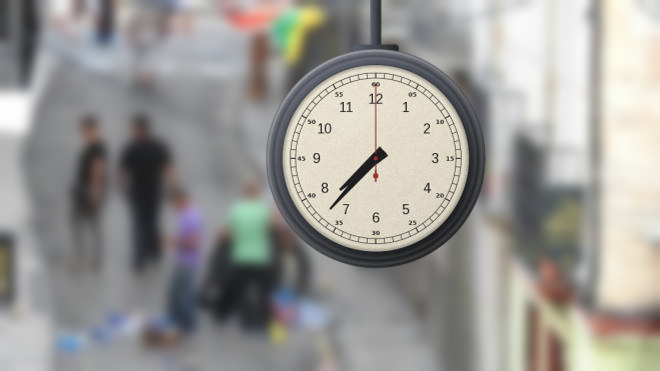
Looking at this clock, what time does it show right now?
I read 7:37:00
